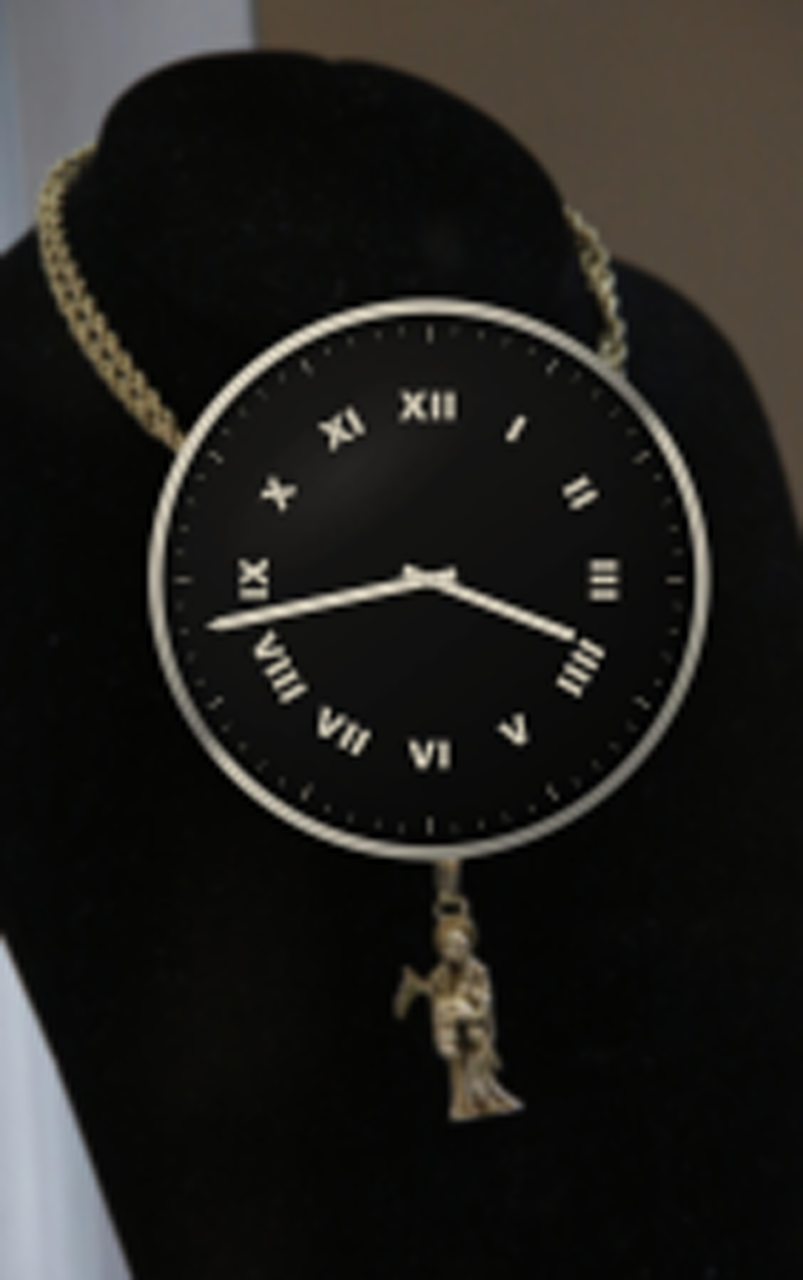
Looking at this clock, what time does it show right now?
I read 3:43
